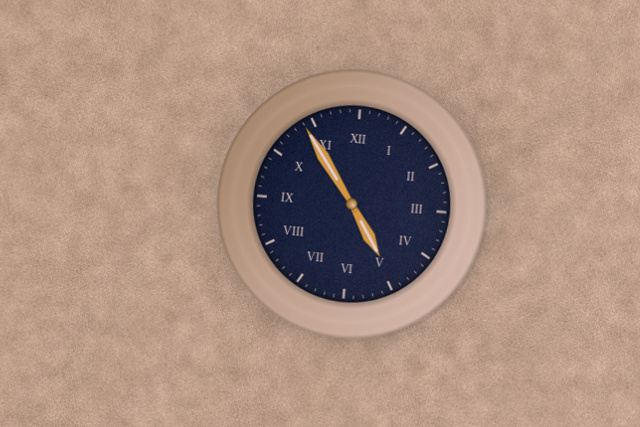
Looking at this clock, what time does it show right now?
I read 4:54
